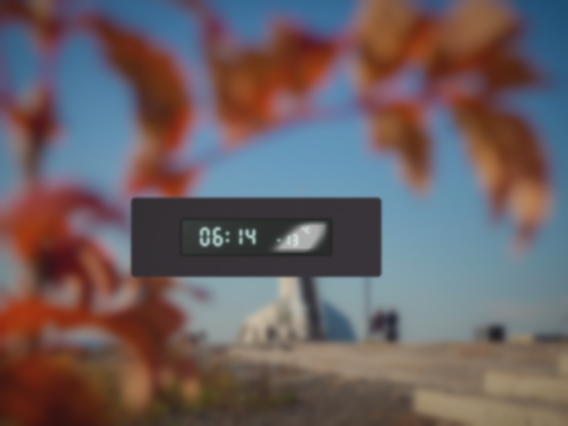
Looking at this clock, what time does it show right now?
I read 6:14
